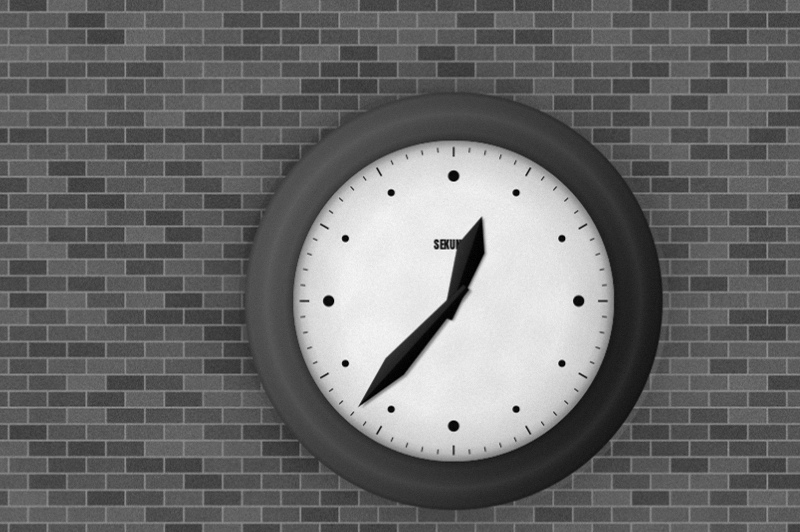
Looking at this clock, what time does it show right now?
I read 12:37
